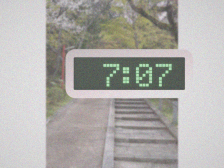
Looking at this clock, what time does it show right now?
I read 7:07
